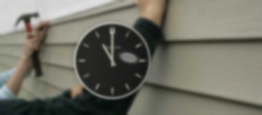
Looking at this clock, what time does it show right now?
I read 11:00
